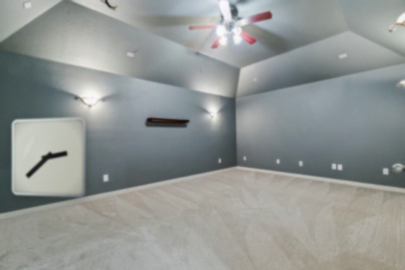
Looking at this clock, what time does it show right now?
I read 2:38
